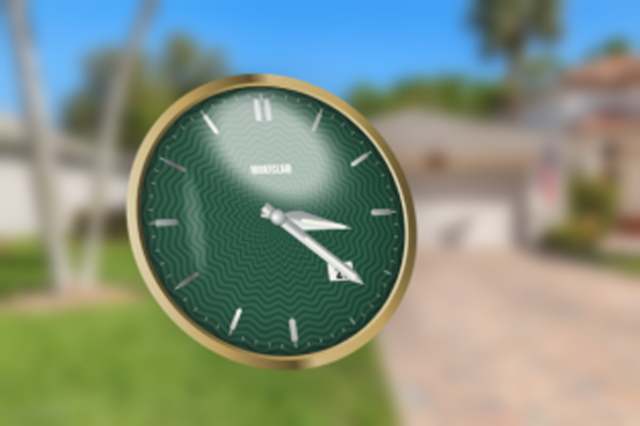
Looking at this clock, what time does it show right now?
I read 3:22
